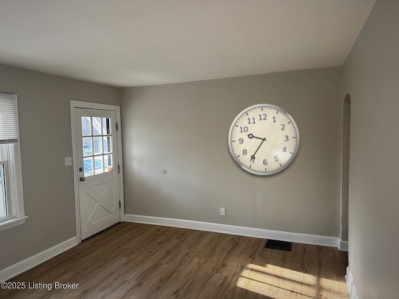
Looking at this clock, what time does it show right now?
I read 9:36
